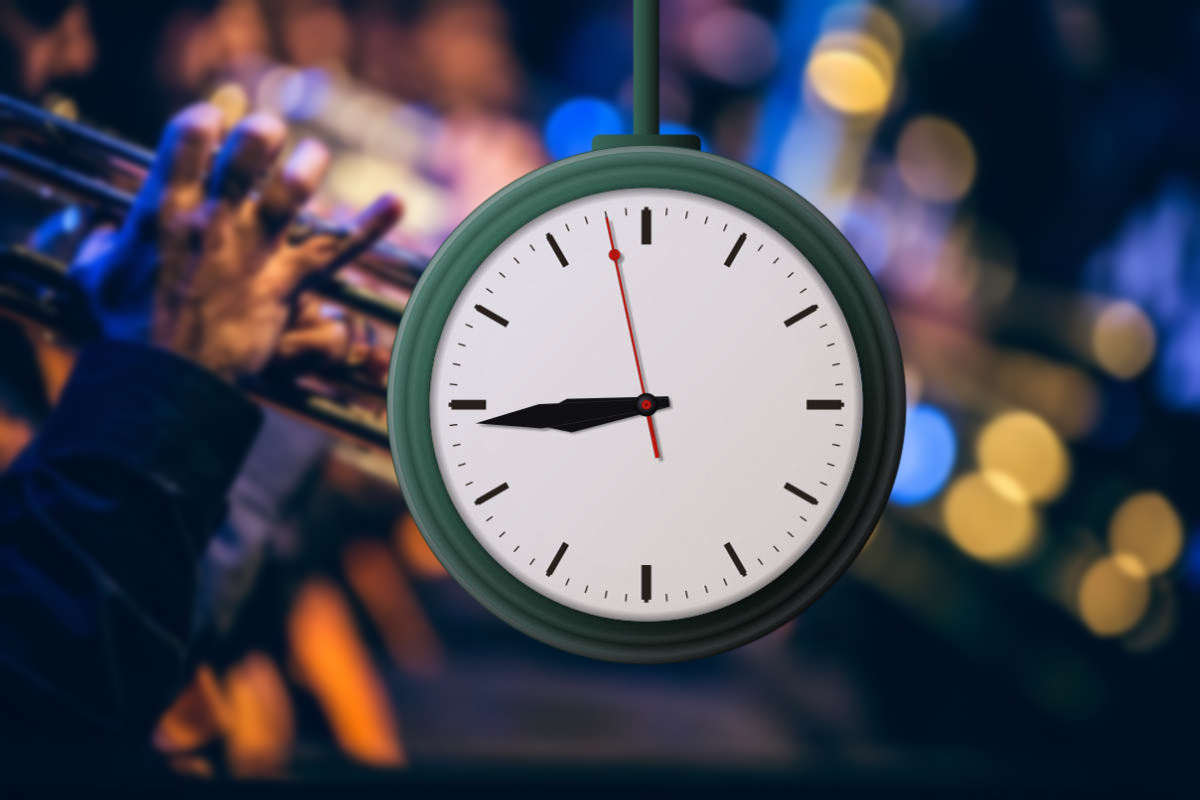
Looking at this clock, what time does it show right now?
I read 8:43:58
